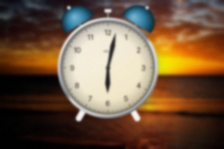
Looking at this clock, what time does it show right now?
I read 6:02
